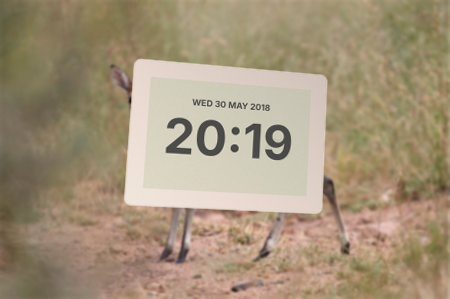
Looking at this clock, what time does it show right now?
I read 20:19
